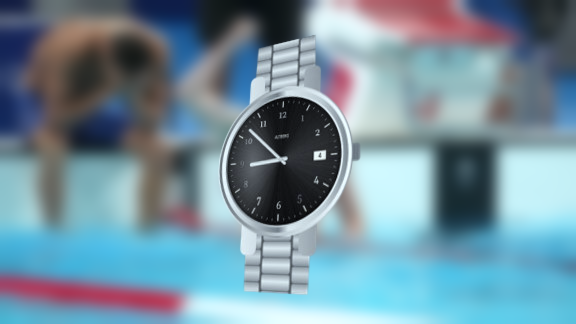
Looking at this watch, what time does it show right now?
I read 8:52
